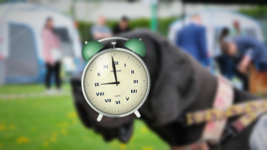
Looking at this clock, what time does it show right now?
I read 8:59
